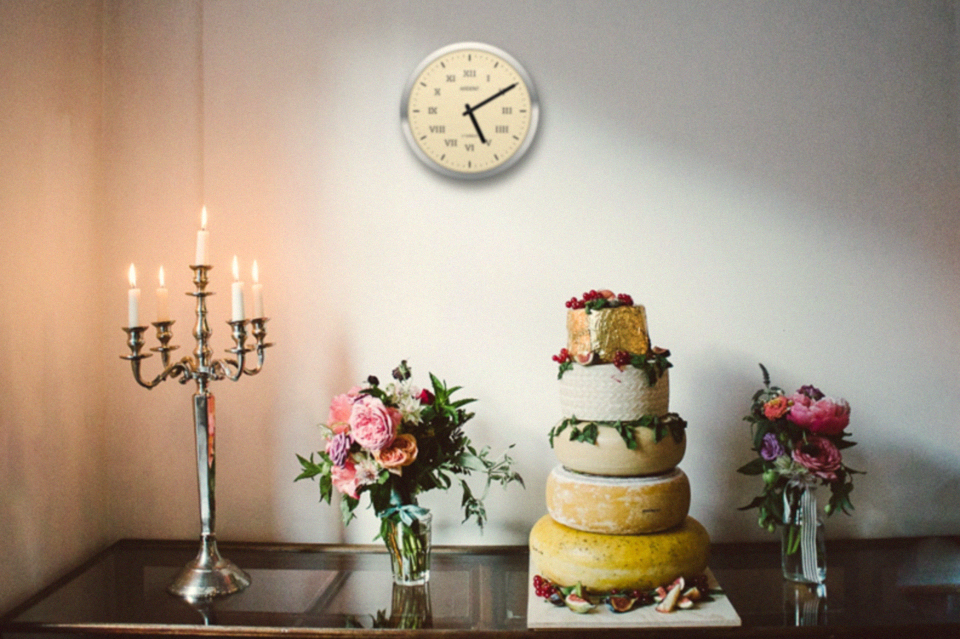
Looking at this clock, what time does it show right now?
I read 5:10
